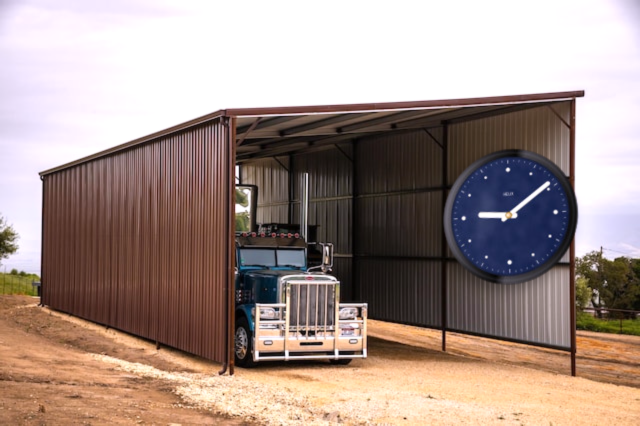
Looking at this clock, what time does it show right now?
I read 9:09
